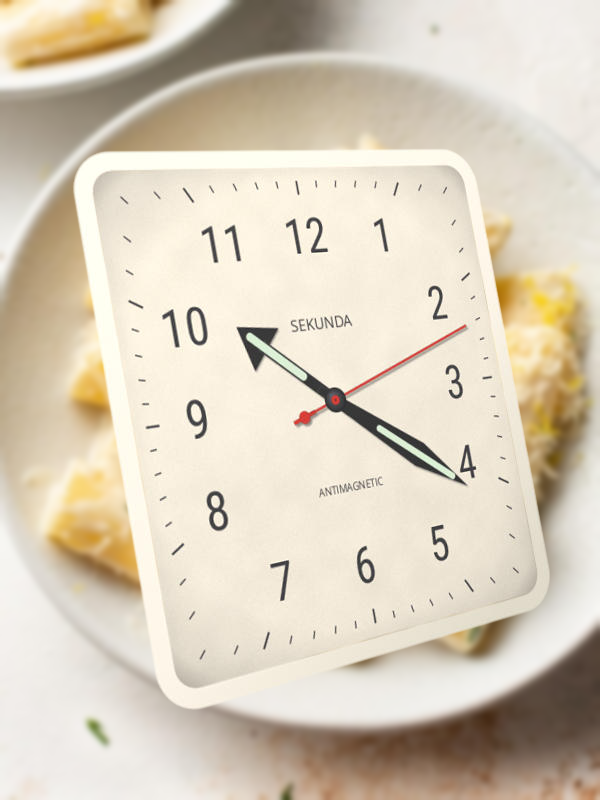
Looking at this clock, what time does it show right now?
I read 10:21:12
